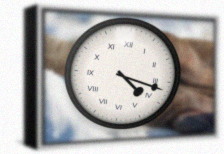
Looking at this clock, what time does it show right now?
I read 4:17
